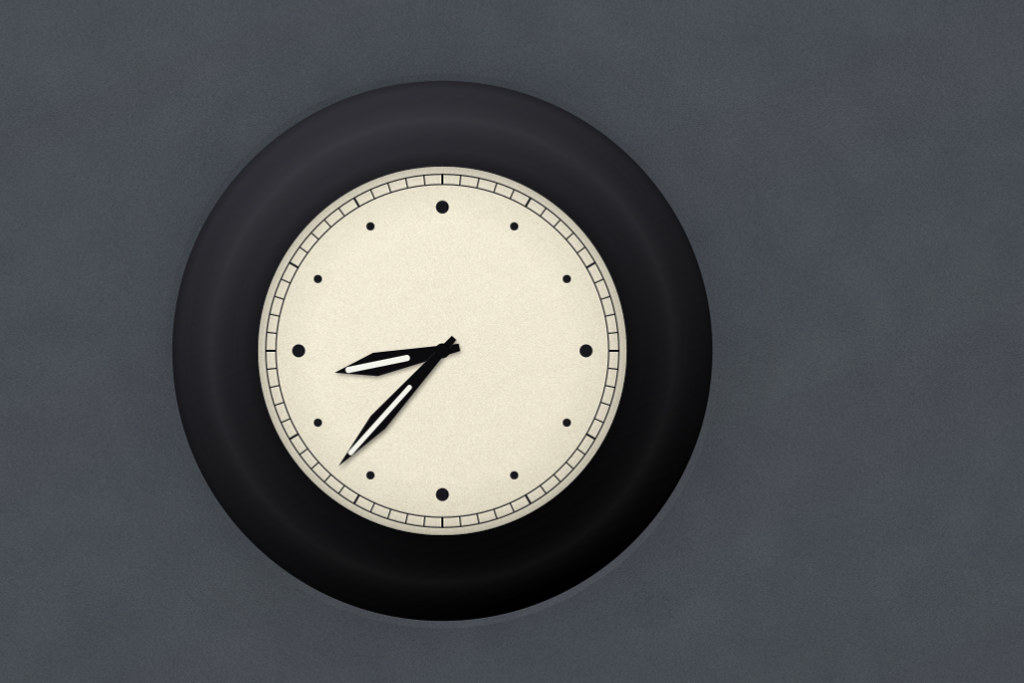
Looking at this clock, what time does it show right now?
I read 8:37
